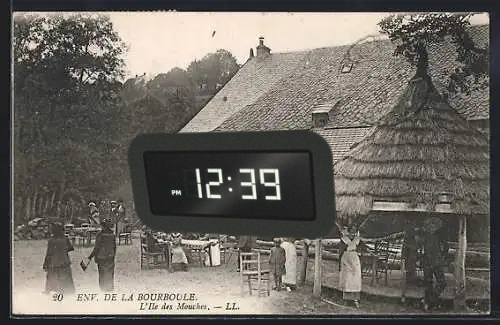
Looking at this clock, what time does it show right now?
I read 12:39
